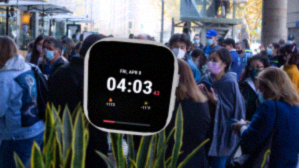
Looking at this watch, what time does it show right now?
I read 4:03
